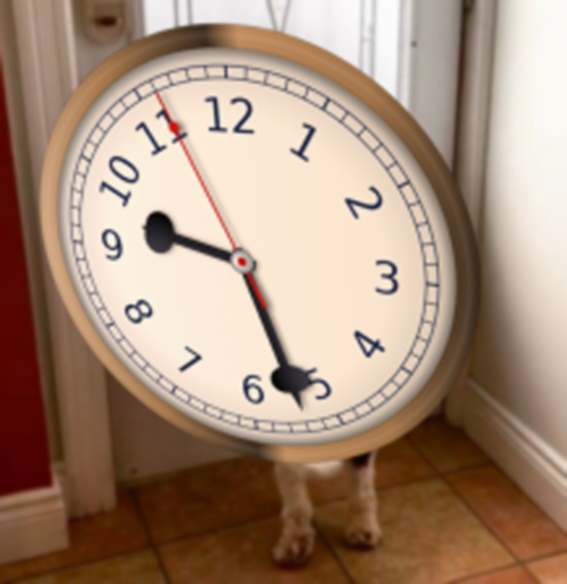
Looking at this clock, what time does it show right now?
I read 9:26:56
